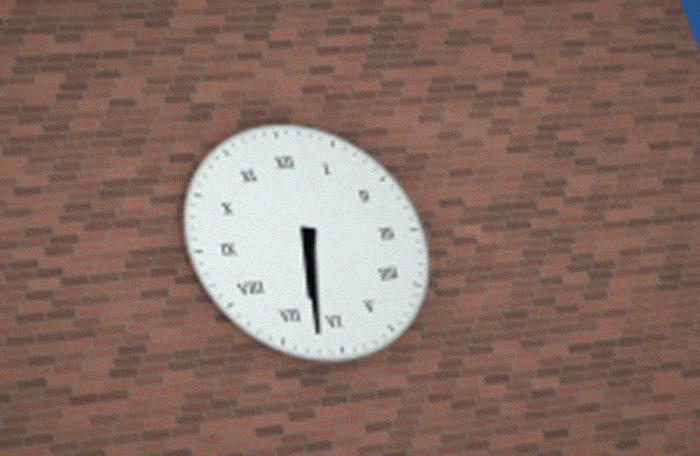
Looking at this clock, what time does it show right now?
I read 6:32
